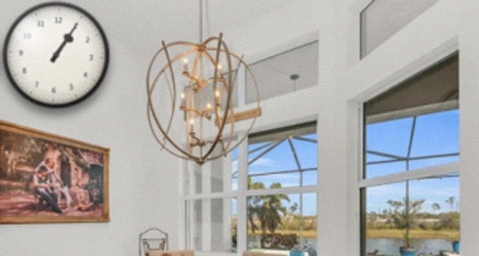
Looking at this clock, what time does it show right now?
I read 1:05
